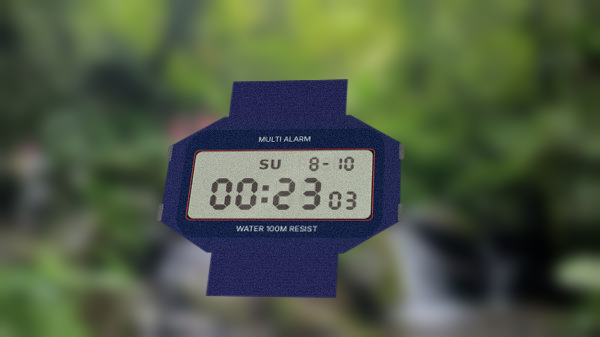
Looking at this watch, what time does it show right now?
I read 0:23:03
